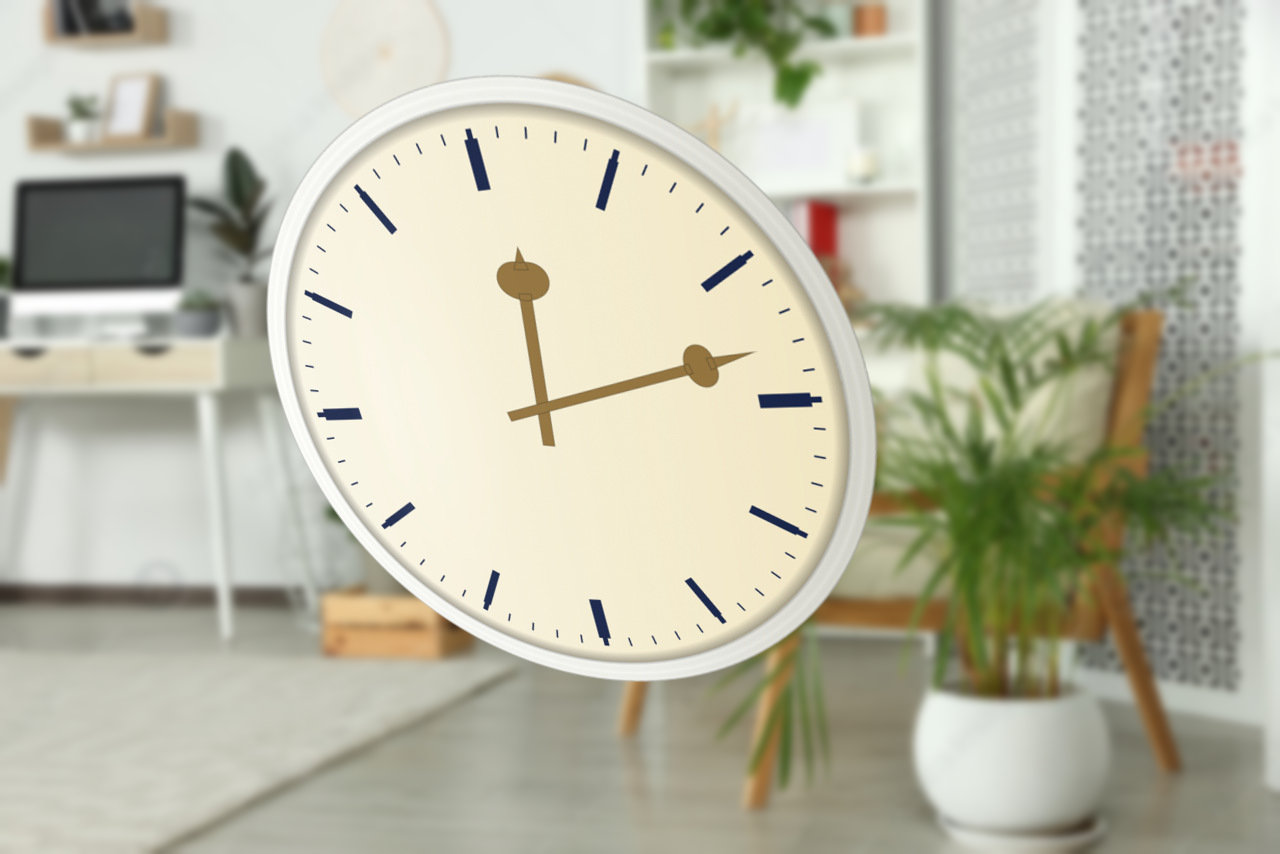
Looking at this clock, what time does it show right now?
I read 12:13
